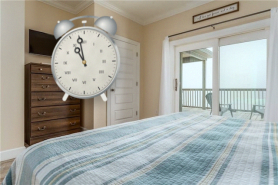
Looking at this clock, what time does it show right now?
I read 10:58
